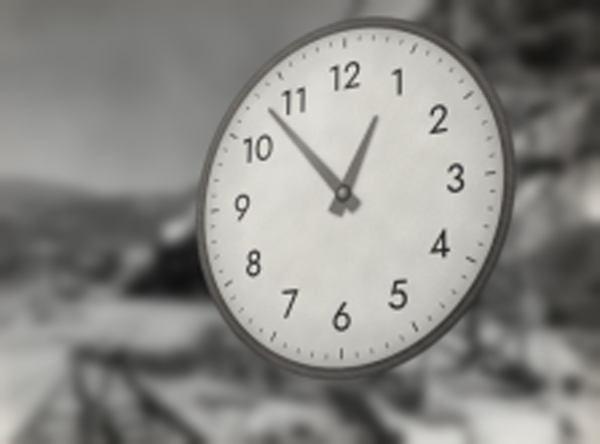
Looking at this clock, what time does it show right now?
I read 12:53
